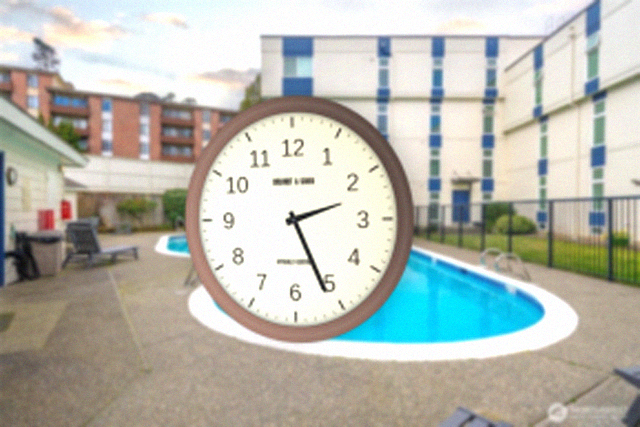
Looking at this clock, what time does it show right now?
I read 2:26
